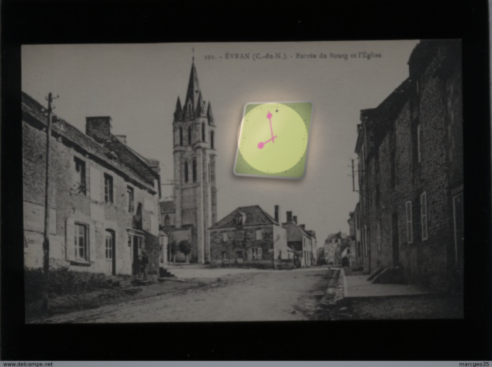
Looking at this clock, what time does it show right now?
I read 7:57
